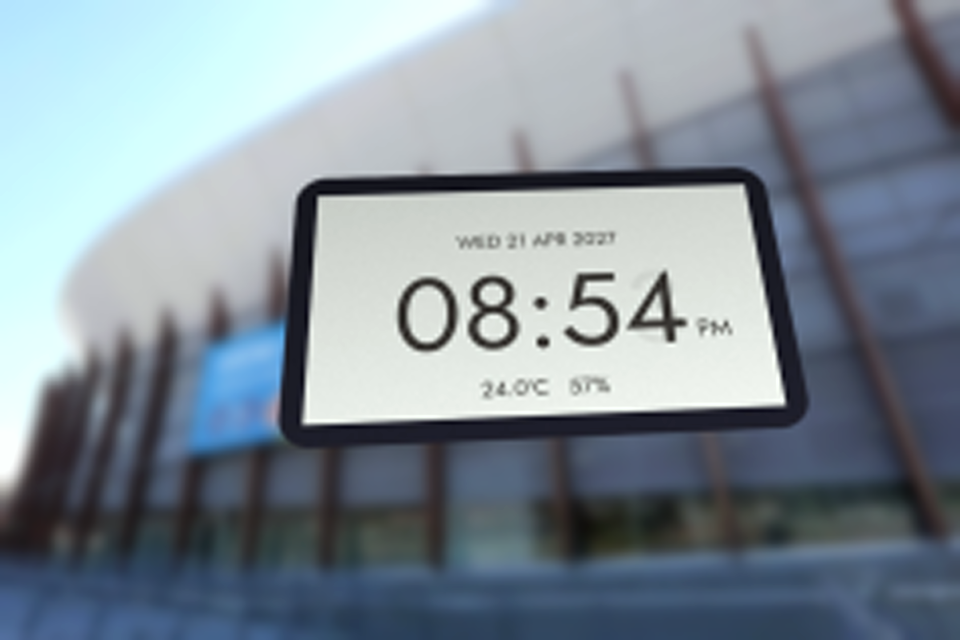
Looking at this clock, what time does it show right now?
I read 8:54
